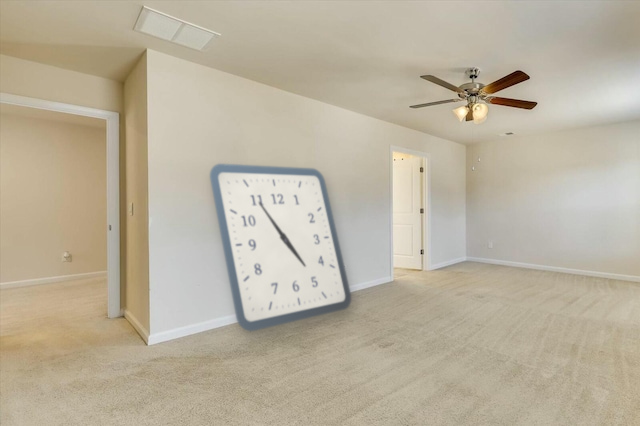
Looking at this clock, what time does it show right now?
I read 4:55
